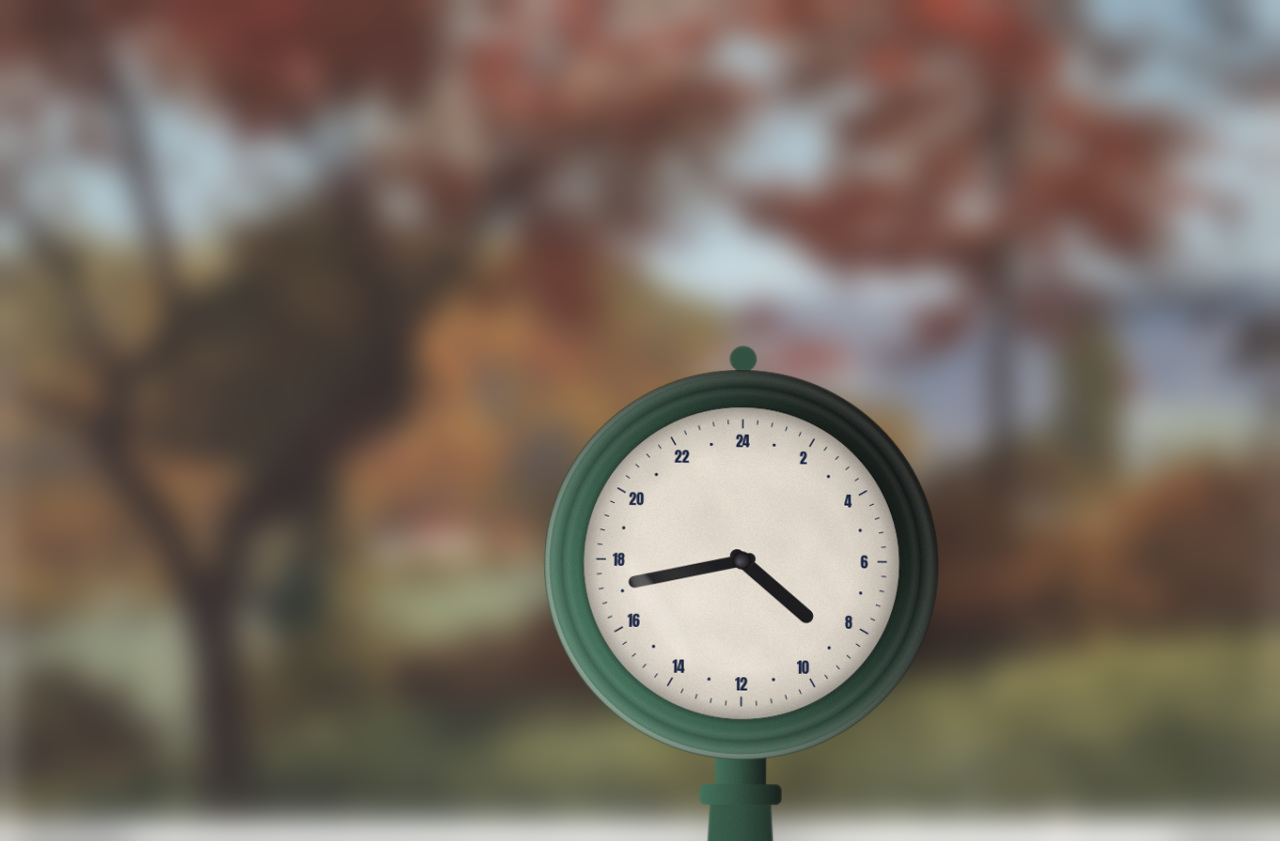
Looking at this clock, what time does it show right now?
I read 8:43
